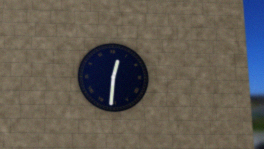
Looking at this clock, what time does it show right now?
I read 12:31
